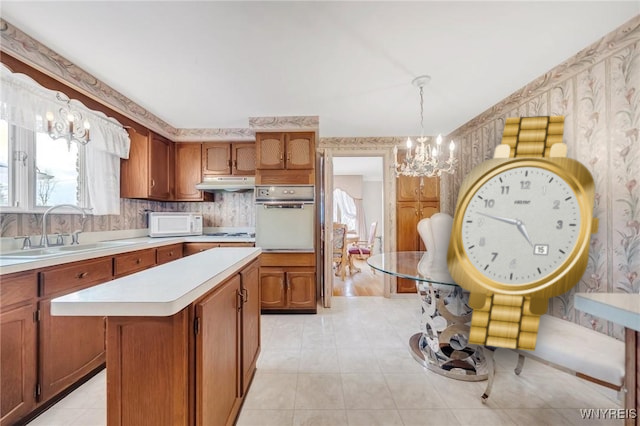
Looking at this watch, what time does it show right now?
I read 4:47
